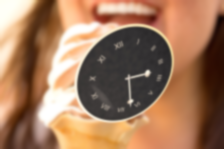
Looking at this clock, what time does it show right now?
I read 3:32
